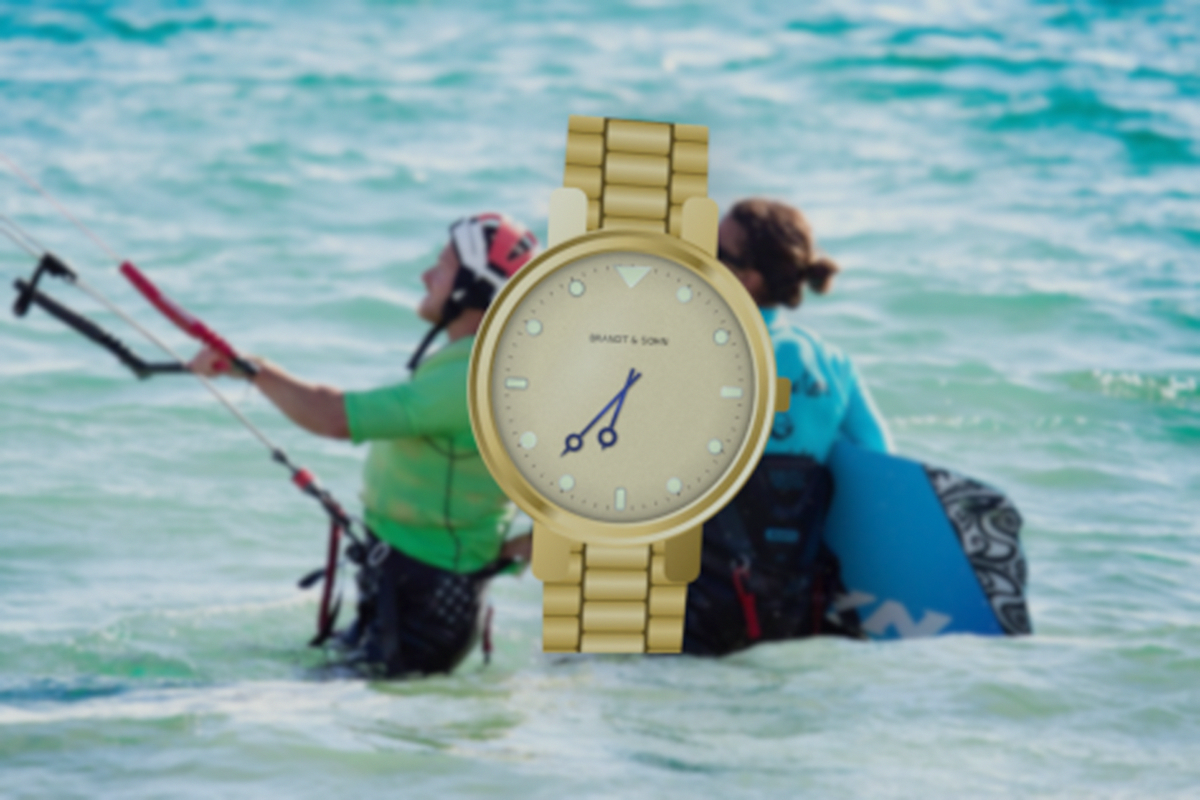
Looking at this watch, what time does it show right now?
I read 6:37
